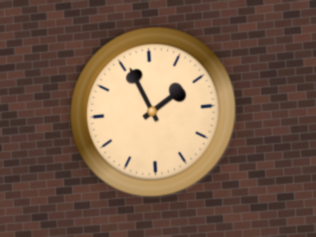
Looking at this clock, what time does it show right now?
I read 1:56
